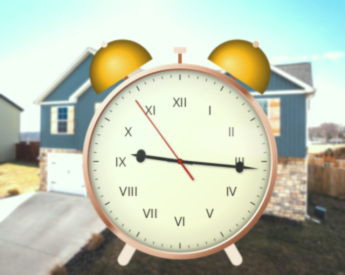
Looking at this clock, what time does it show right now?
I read 9:15:54
